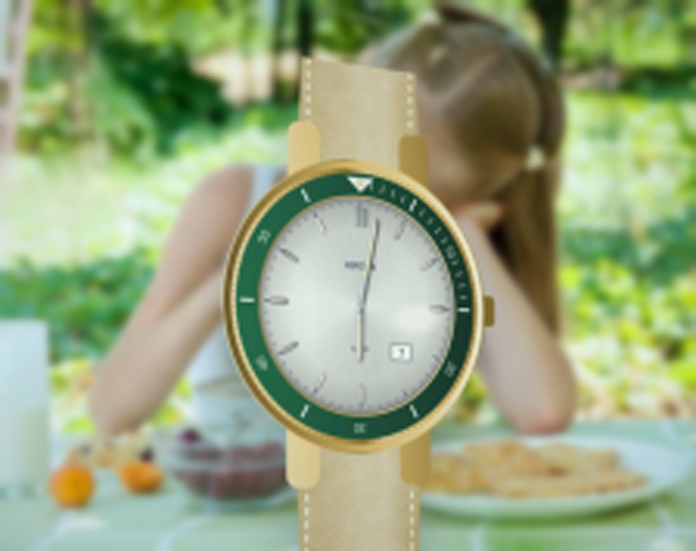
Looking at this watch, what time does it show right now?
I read 6:02
